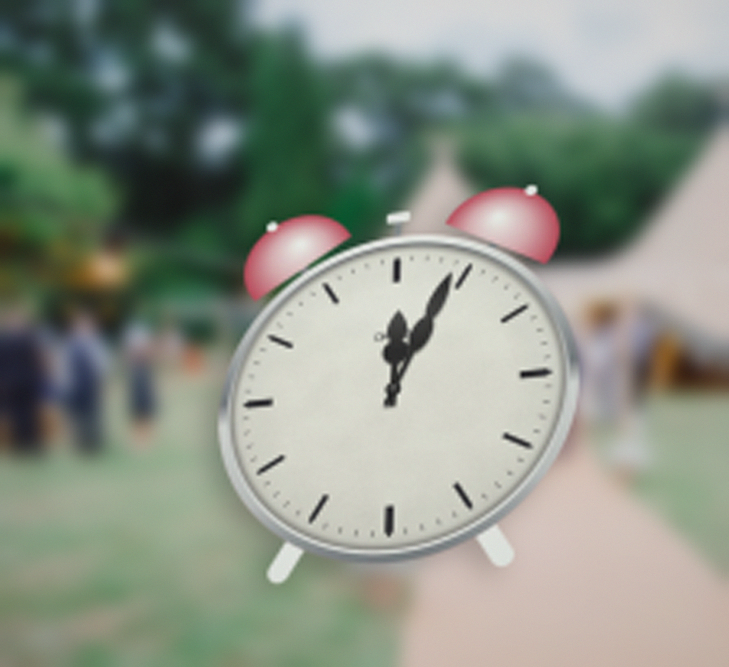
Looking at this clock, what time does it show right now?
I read 12:04
